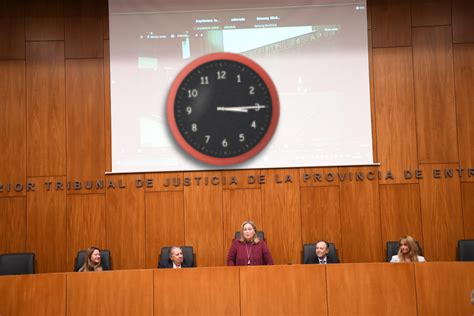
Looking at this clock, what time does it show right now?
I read 3:15
